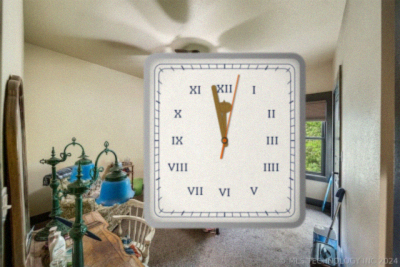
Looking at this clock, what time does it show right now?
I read 11:58:02
